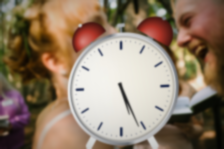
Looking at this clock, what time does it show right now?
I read 5:26
